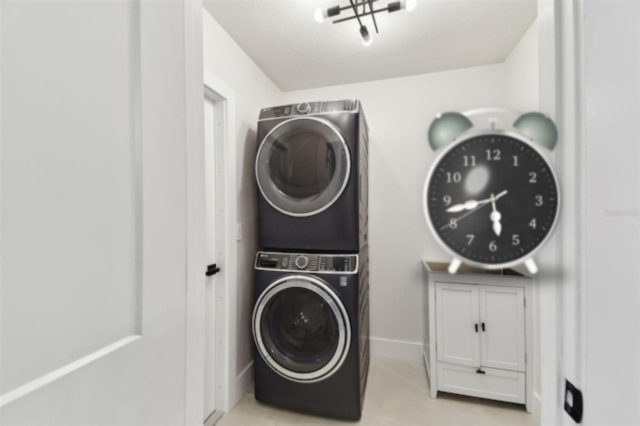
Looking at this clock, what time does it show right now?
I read 5:42:40
